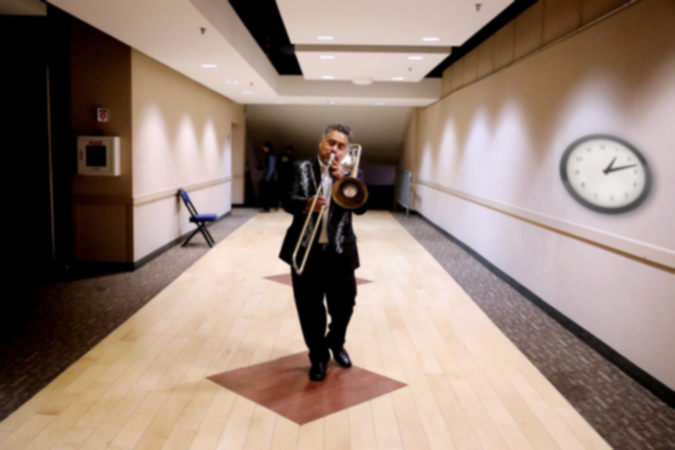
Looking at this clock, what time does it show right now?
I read 1:13
